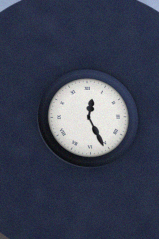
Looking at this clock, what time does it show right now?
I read 12:26
